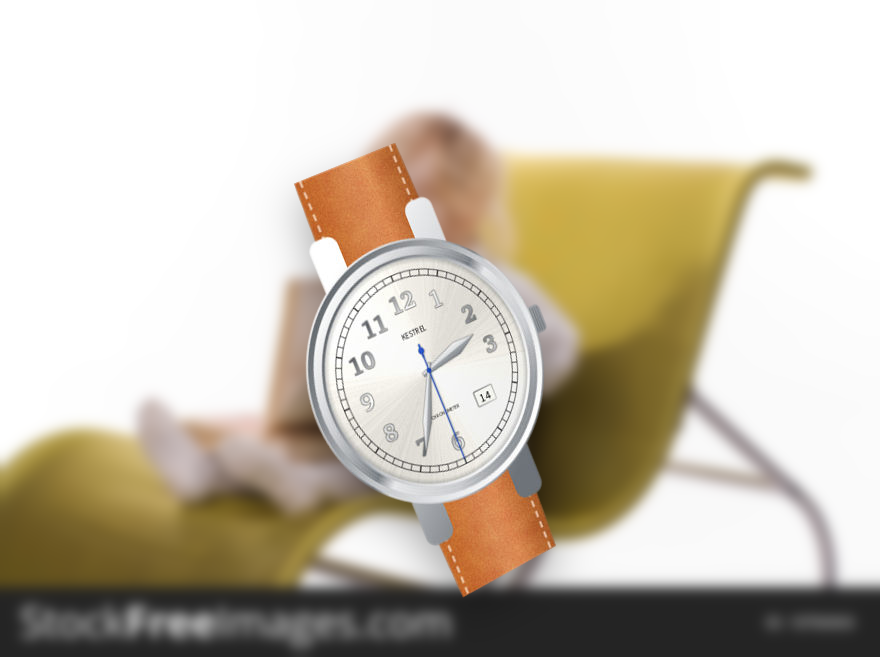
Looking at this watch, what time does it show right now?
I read 2:34:30
